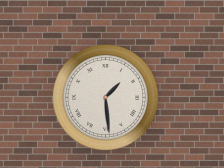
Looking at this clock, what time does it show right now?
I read 1:29
